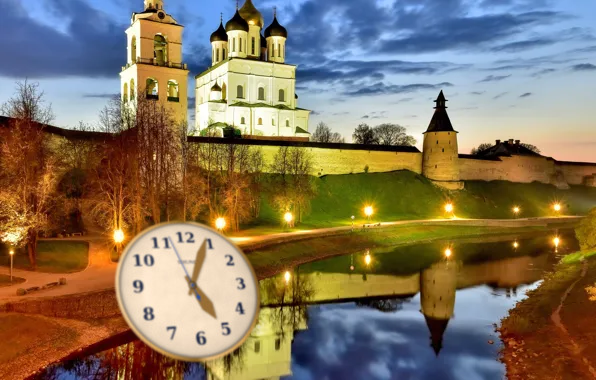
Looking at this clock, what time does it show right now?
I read 5:03:57
